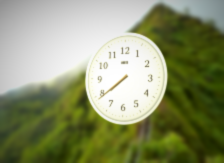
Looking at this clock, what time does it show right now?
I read 7:39
